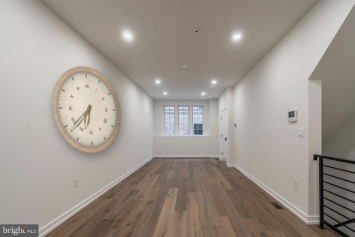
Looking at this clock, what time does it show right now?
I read 6:38
